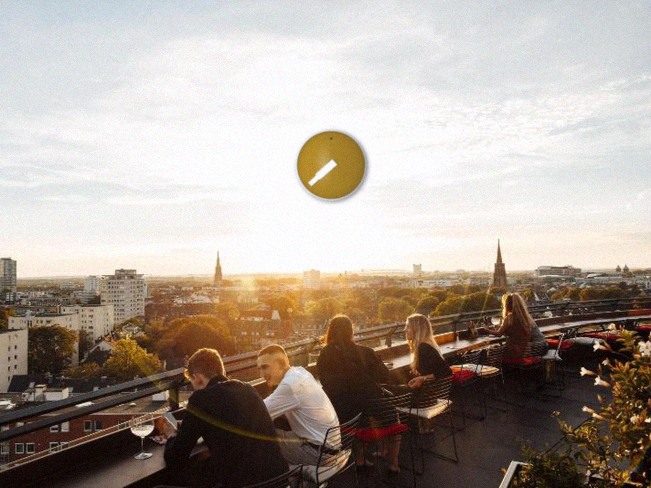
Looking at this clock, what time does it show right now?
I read 7:38
